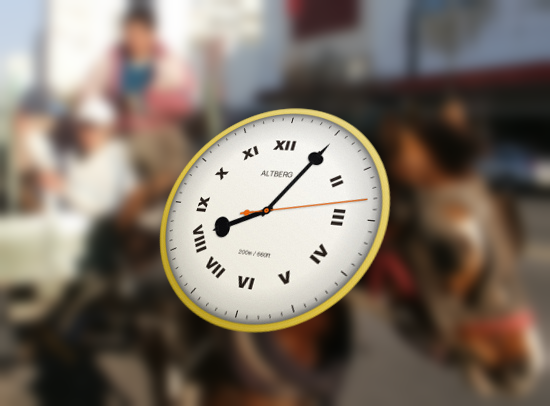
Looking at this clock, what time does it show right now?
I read 8:05:13
